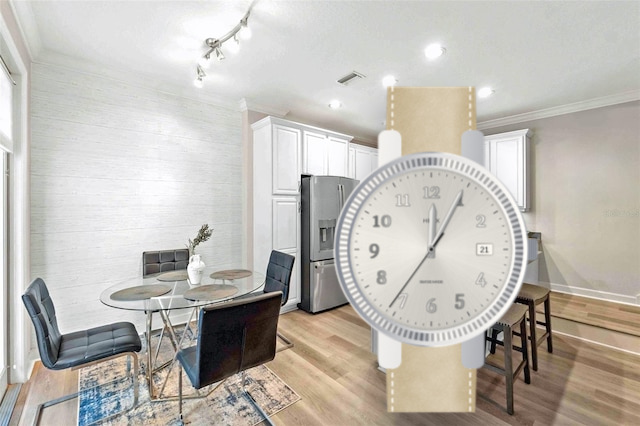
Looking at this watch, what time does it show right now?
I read 12:04:36
